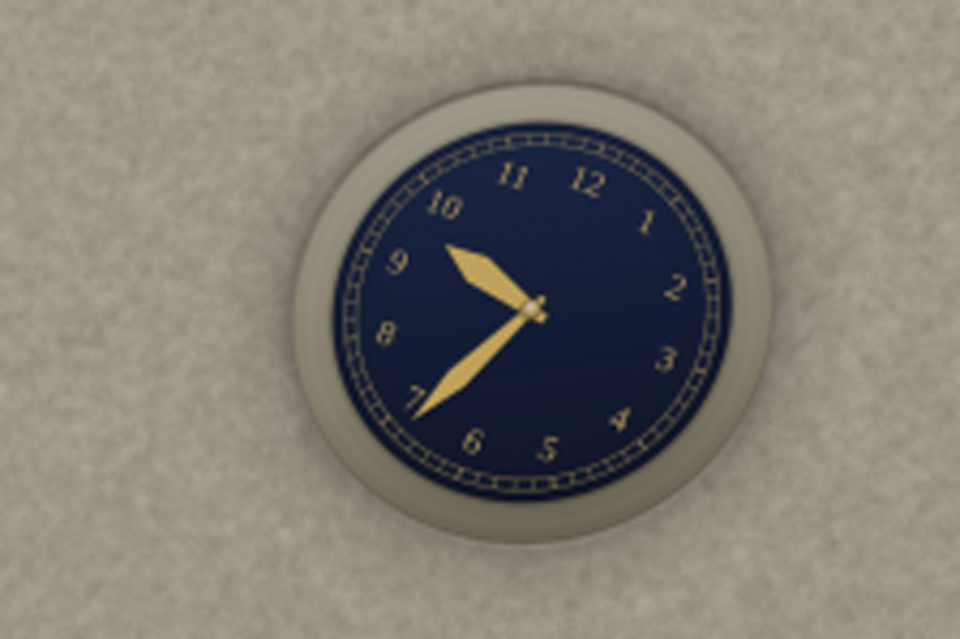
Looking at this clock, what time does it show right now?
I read 9:34
